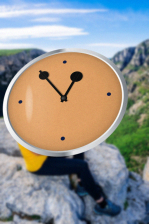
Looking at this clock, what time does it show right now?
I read 12:54
